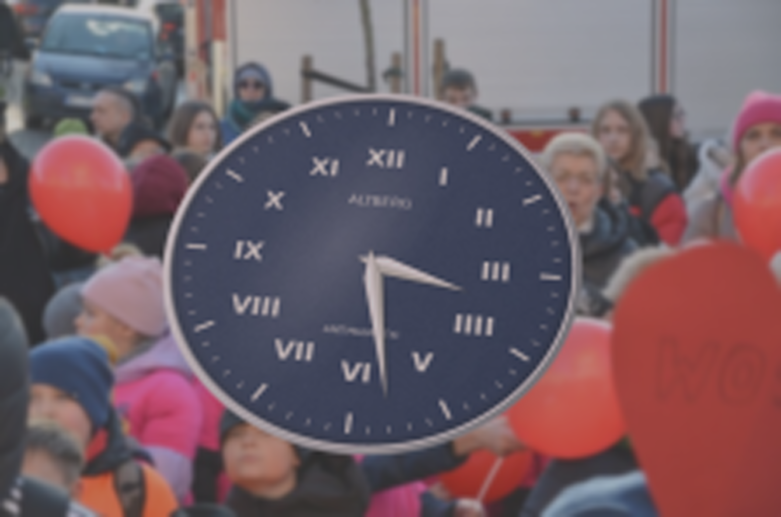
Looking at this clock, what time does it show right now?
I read 3:28
